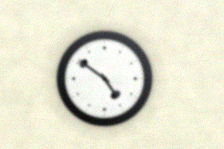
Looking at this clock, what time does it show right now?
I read 4:51
